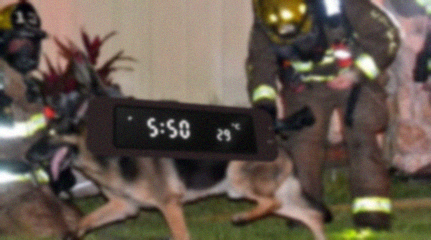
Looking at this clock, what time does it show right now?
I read 5:50
